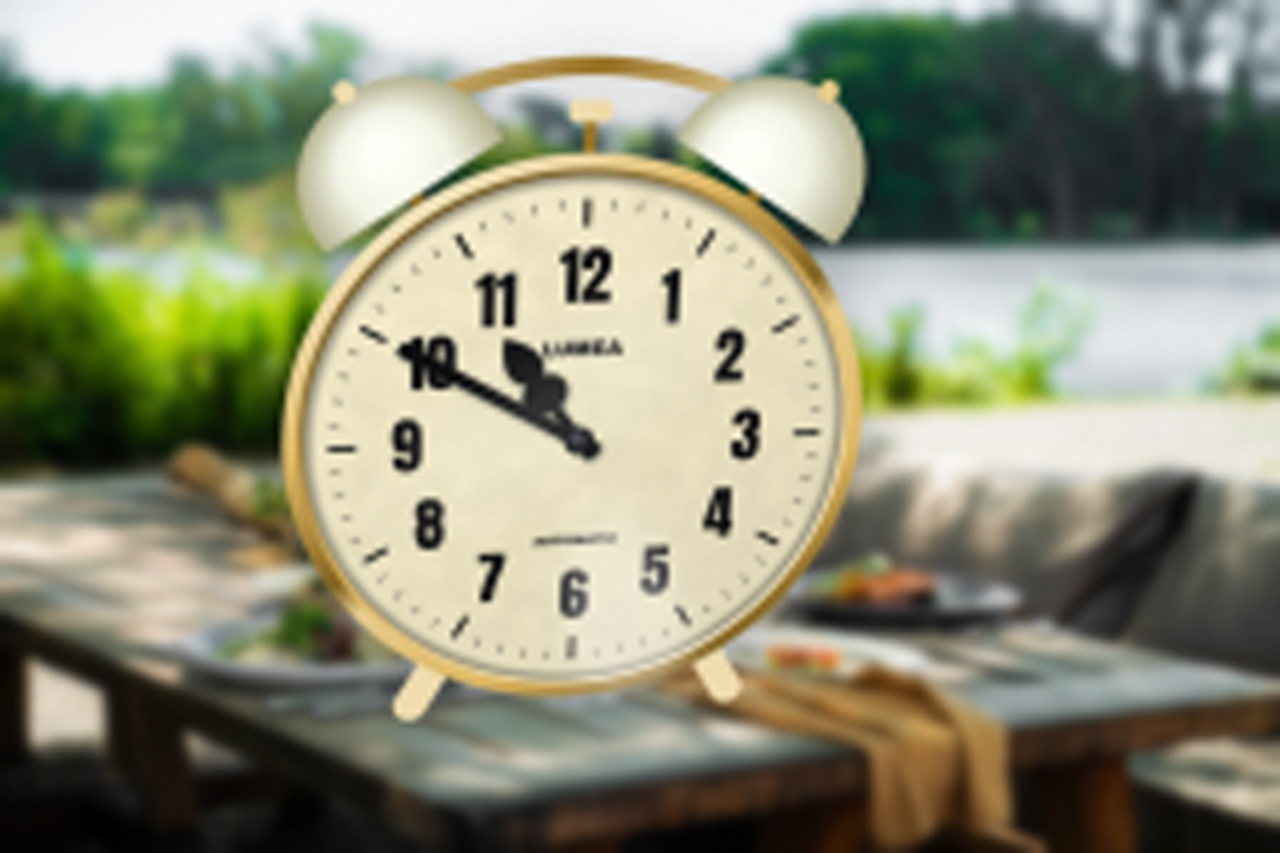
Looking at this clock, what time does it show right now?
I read 10:50
